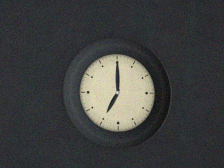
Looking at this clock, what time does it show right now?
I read 7:00
